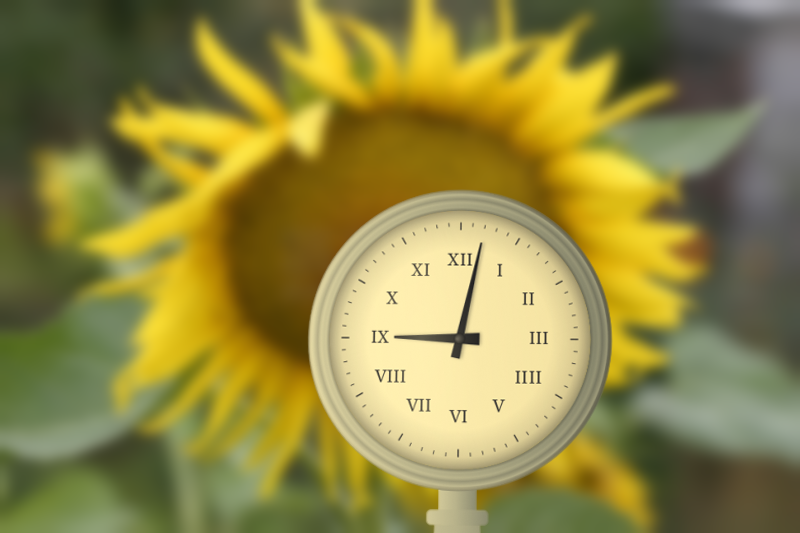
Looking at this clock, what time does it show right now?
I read 9:02
